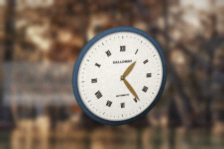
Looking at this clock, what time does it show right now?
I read 1:24
